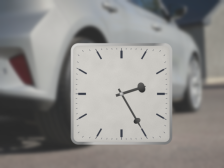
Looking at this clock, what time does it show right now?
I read 2:25
